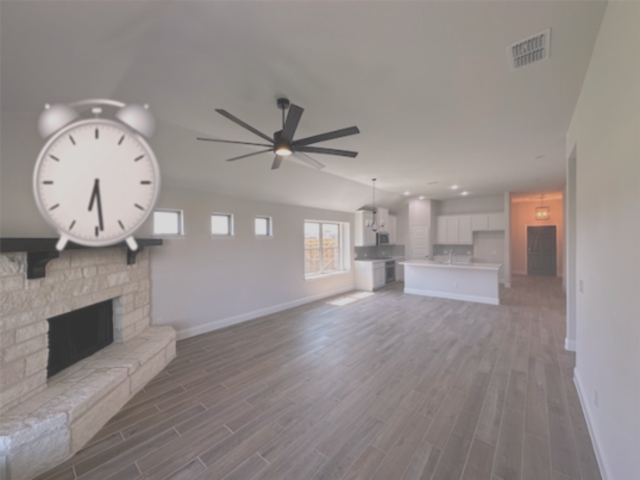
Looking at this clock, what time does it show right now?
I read 6:29
